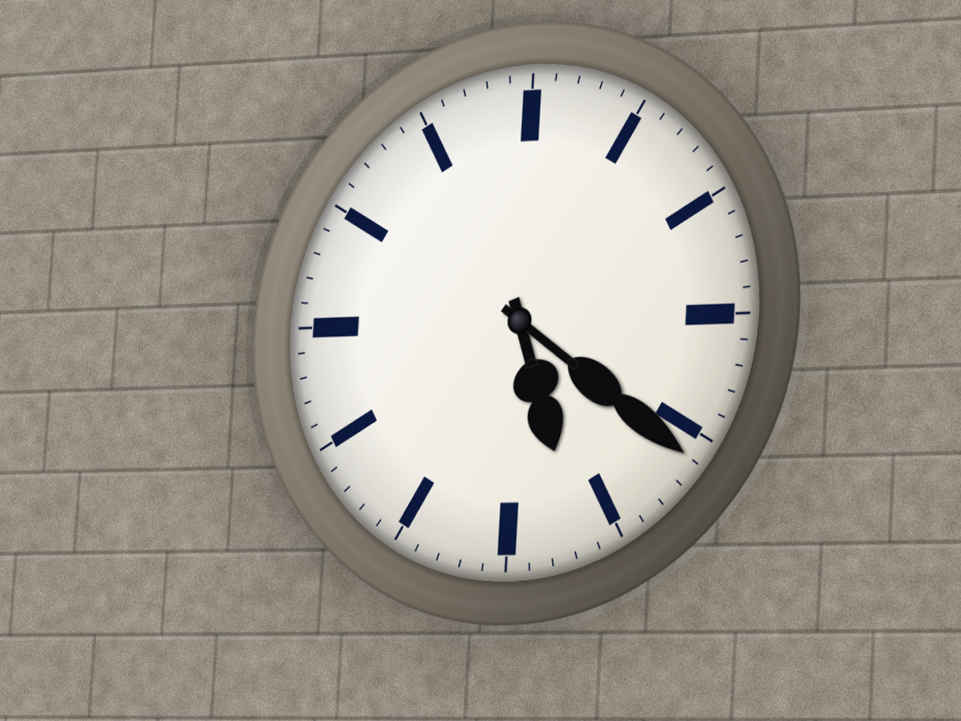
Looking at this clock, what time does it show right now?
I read 5:21
